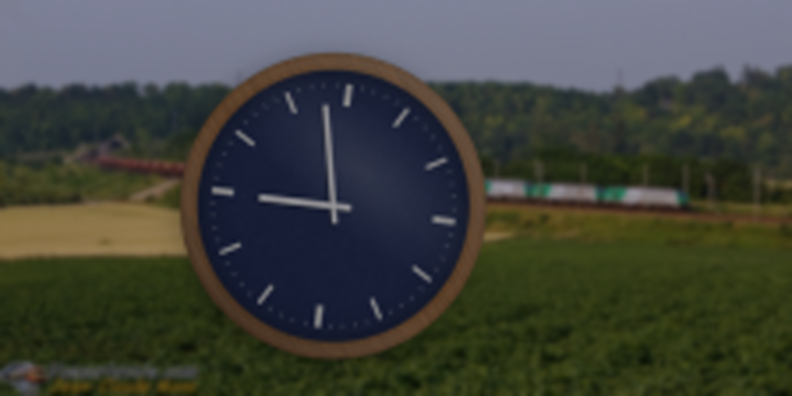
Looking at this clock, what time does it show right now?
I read 8:58
